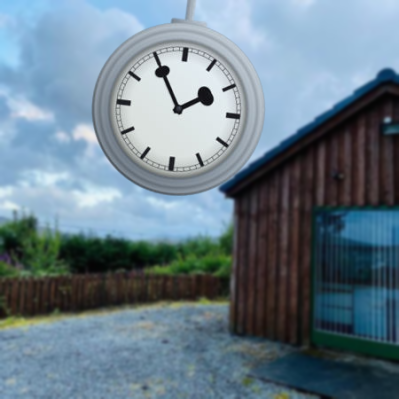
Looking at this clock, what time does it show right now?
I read 1:55
